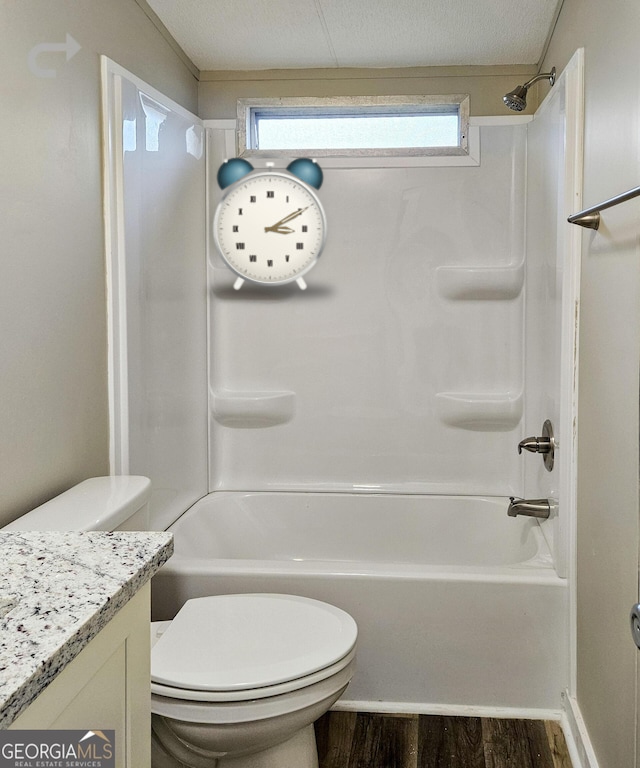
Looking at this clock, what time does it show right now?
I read 3:10
